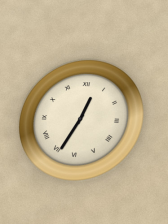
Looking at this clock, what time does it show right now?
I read 12:34
